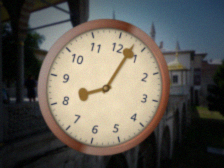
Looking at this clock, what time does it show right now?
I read 8:03
